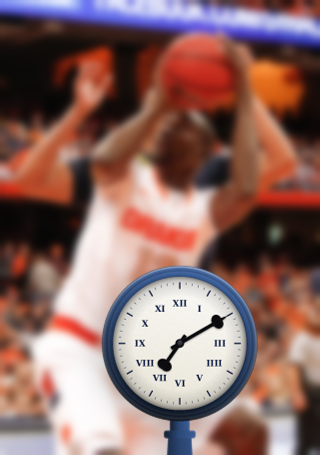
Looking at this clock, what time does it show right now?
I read 7:10
